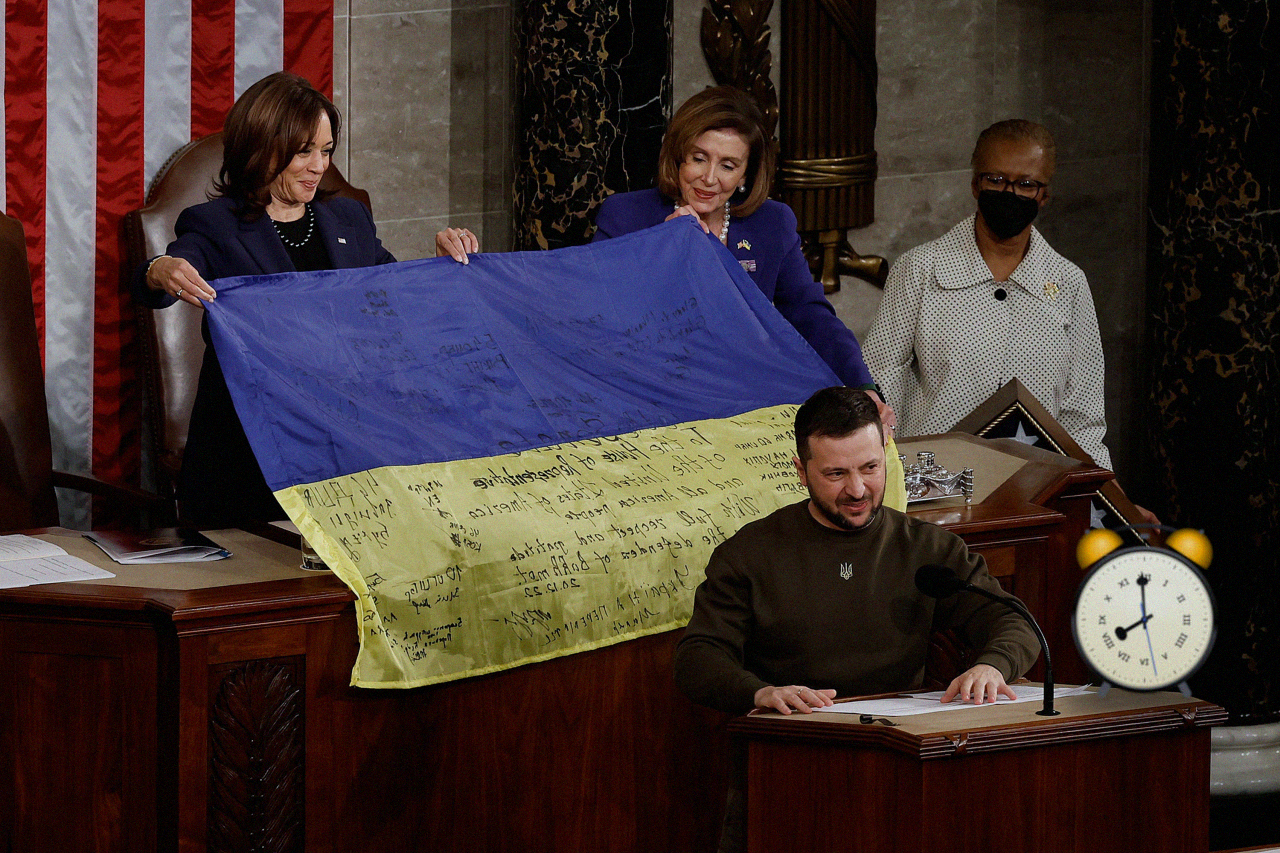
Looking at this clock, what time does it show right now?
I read 7:59:28
